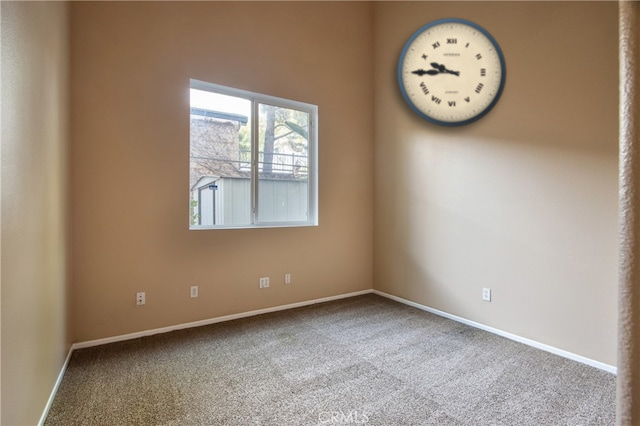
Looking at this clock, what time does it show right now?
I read 9:45
